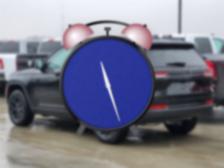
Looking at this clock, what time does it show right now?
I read 11:27
